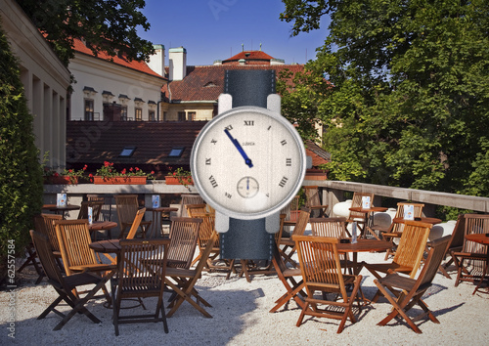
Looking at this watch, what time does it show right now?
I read 10:54
